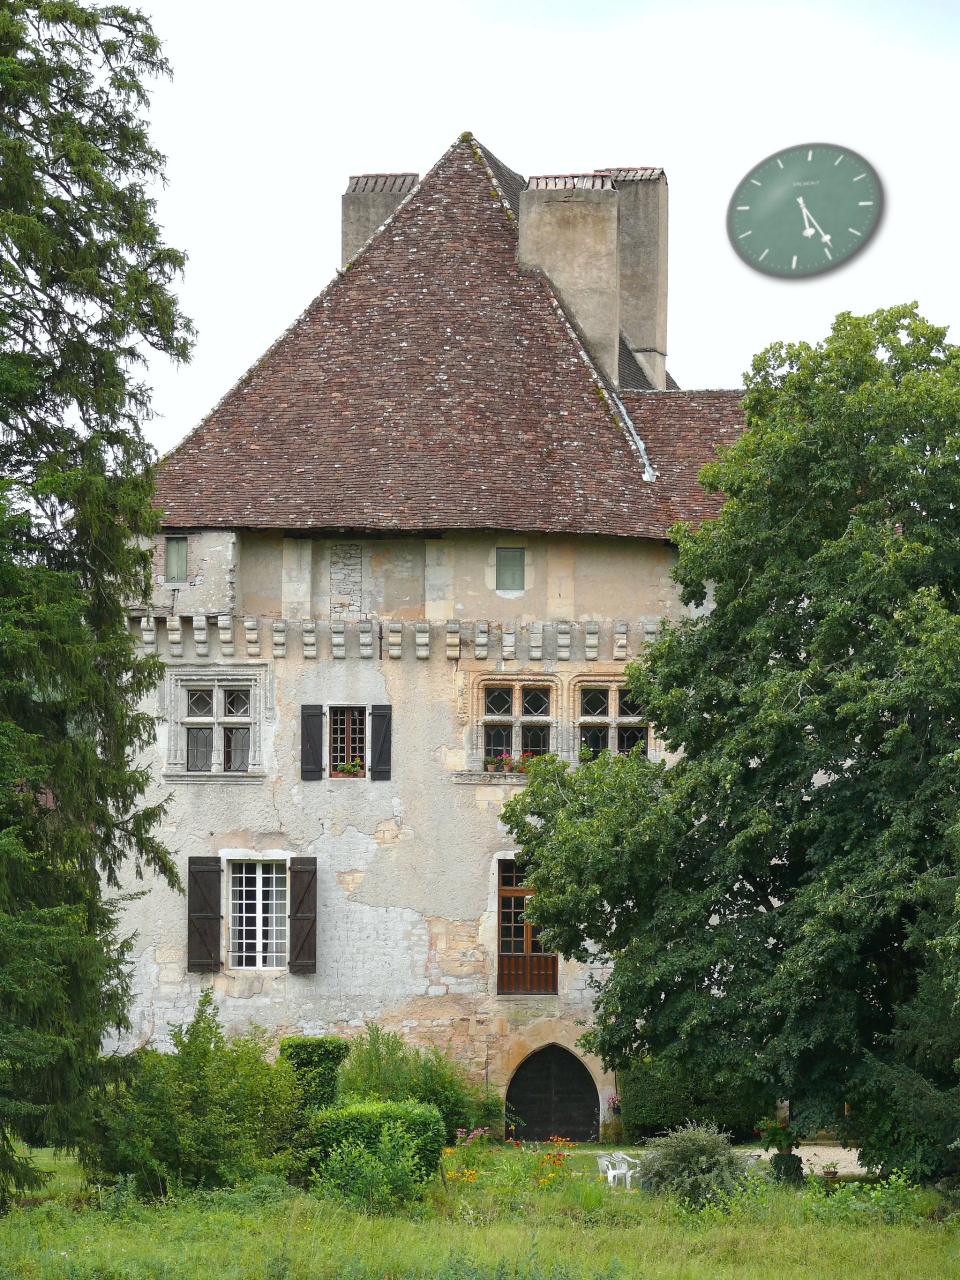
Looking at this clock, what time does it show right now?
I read 5:24
